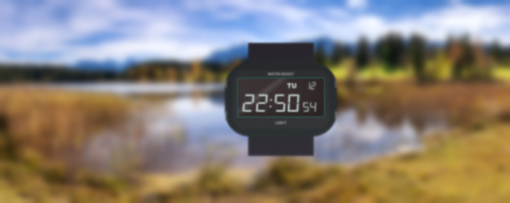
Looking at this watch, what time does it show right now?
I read 22:50
